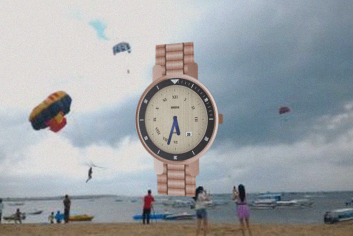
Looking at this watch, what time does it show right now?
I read 5:33
